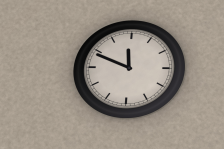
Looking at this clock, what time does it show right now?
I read 11:49
